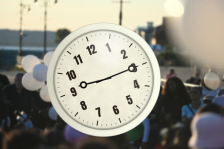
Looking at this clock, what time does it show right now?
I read 9:15
